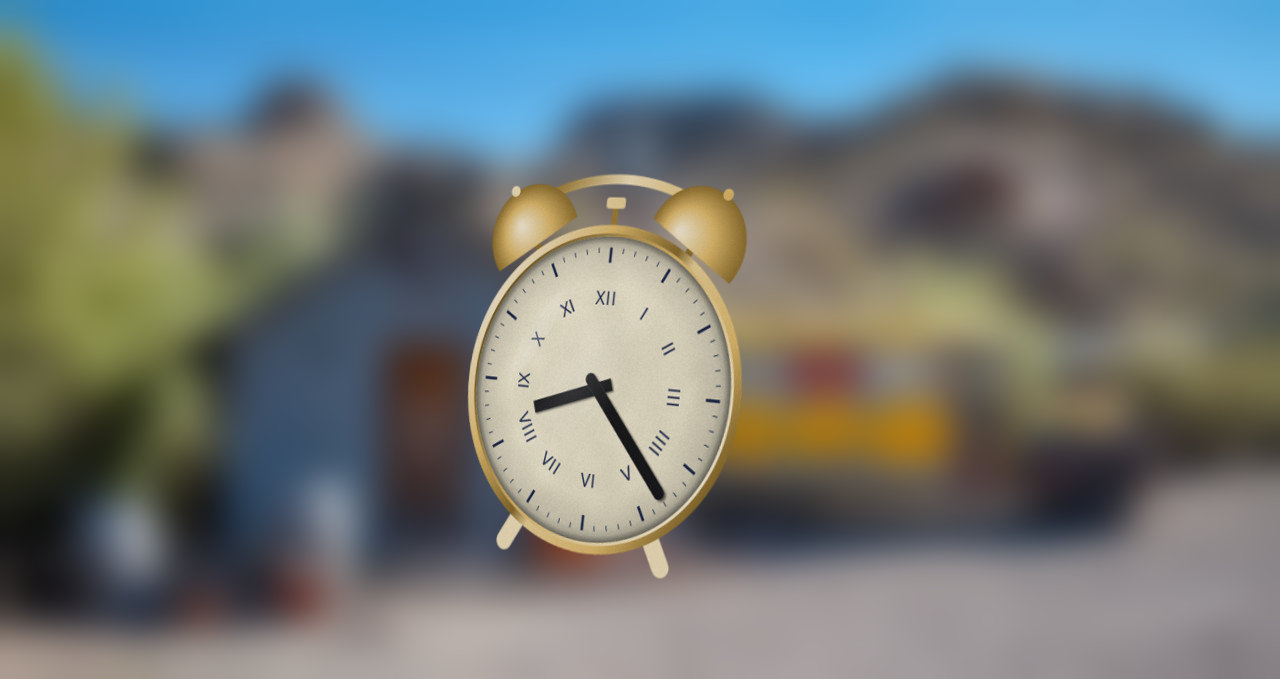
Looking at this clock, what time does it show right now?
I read 8:23
